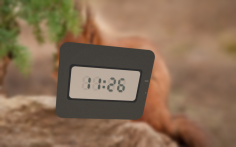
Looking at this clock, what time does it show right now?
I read 11:26
